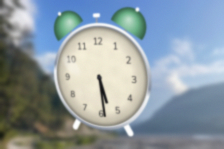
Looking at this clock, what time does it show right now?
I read 5:29
